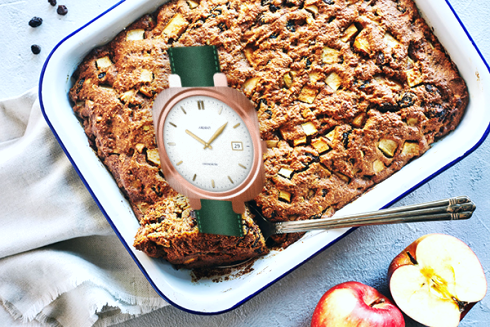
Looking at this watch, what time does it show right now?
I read 10:08
